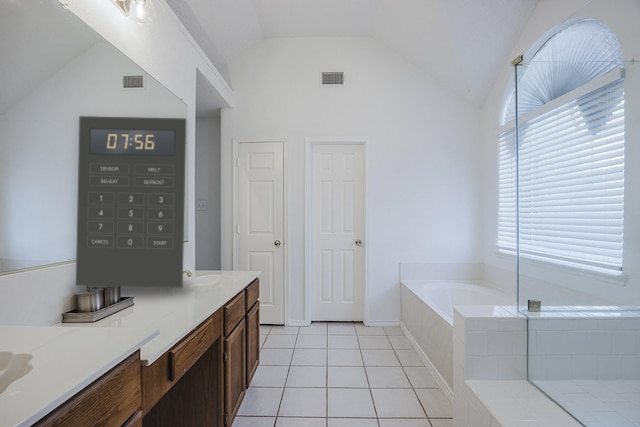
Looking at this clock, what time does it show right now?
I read 7:56
